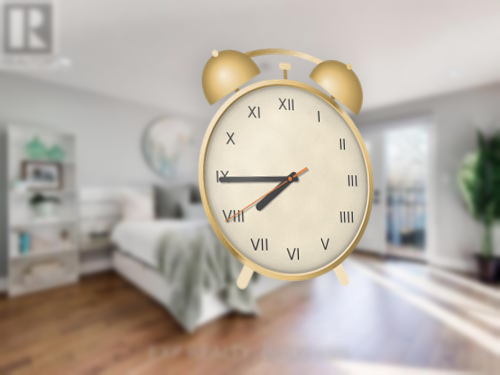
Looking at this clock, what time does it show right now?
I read 7:44:40
